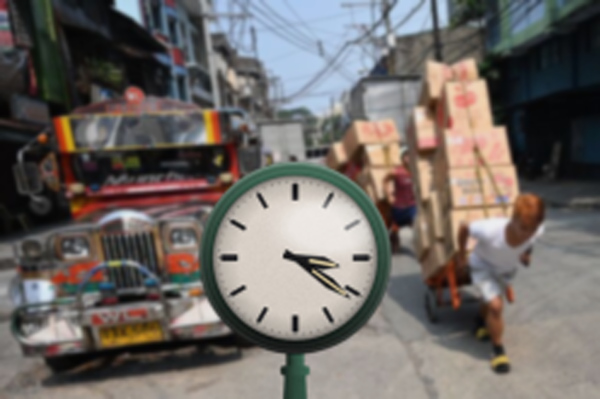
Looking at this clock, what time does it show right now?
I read 3:21
